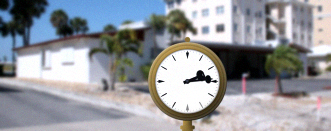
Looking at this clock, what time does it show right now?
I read 2:14
